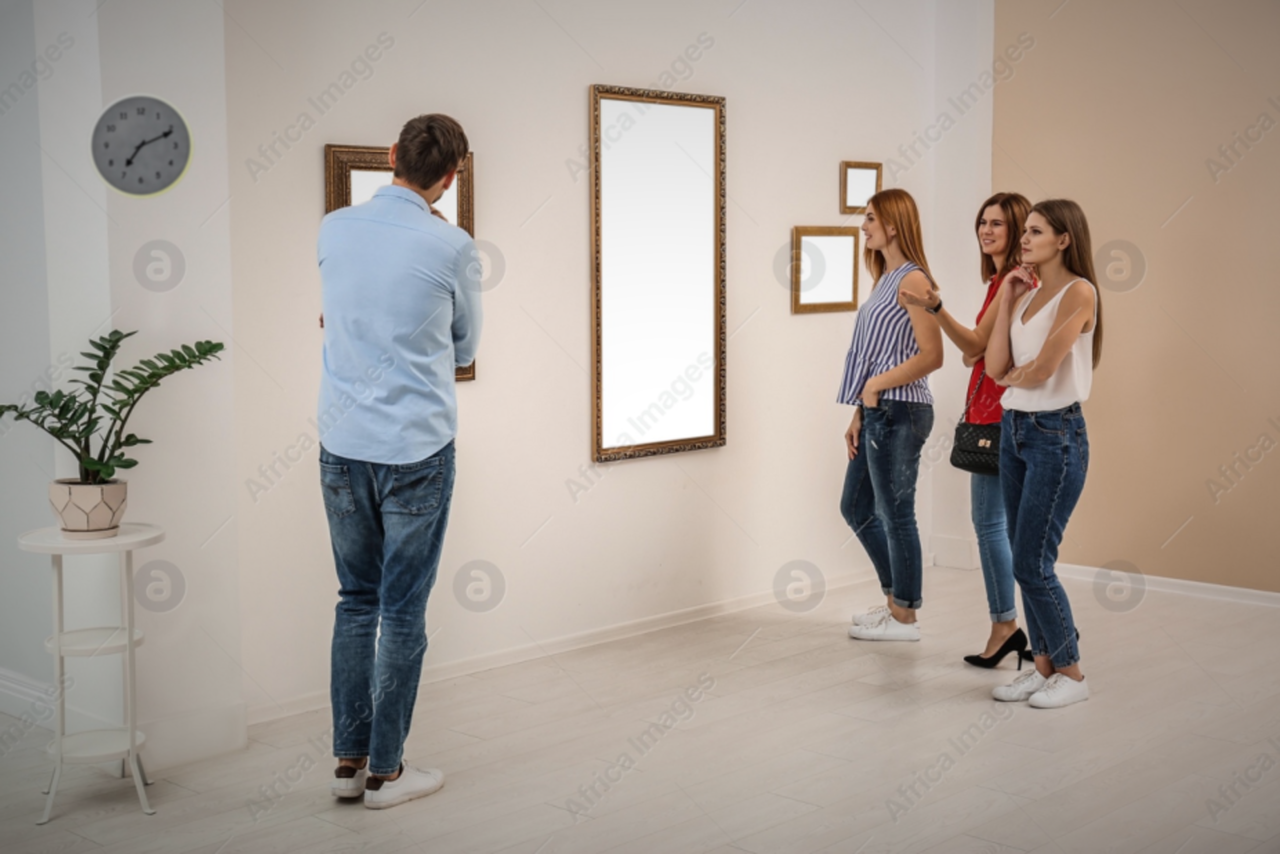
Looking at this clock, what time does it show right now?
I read 7:11
